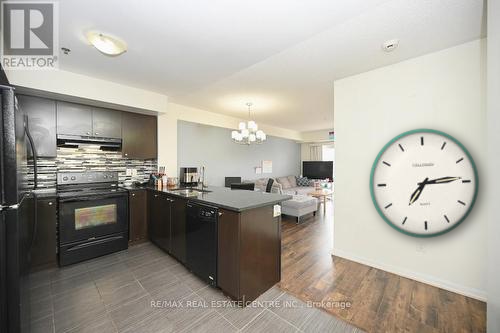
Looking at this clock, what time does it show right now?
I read 7:14
